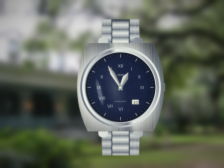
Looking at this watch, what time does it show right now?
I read 12:55
